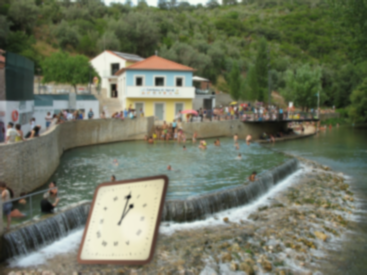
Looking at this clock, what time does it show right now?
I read 1:01
